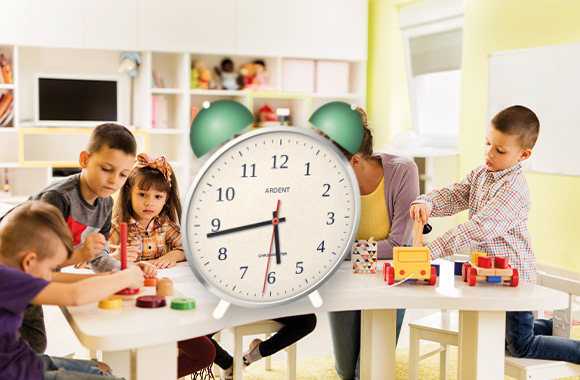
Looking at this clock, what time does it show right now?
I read 5:43:31
